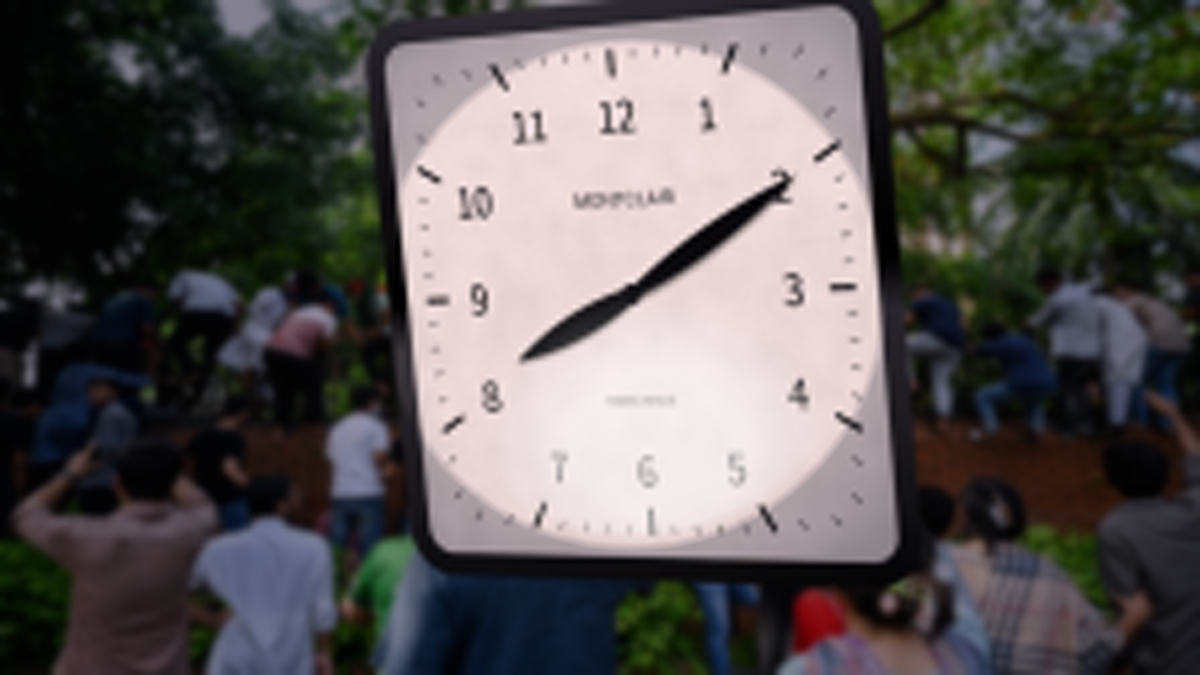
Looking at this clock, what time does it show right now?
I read 8:10
